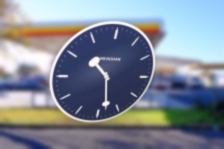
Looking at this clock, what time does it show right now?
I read 10:28
